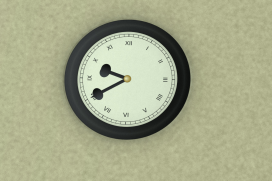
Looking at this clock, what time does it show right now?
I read 9:40
